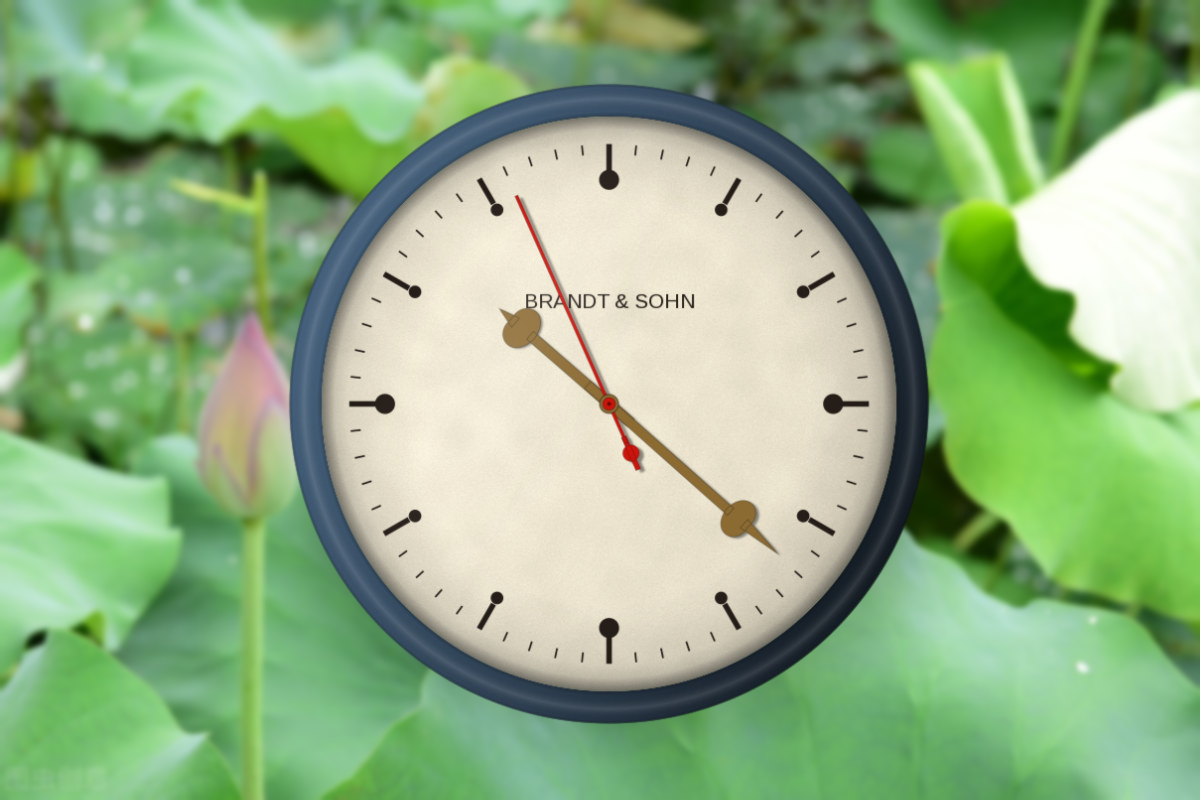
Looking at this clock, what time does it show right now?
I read 10:21:56
